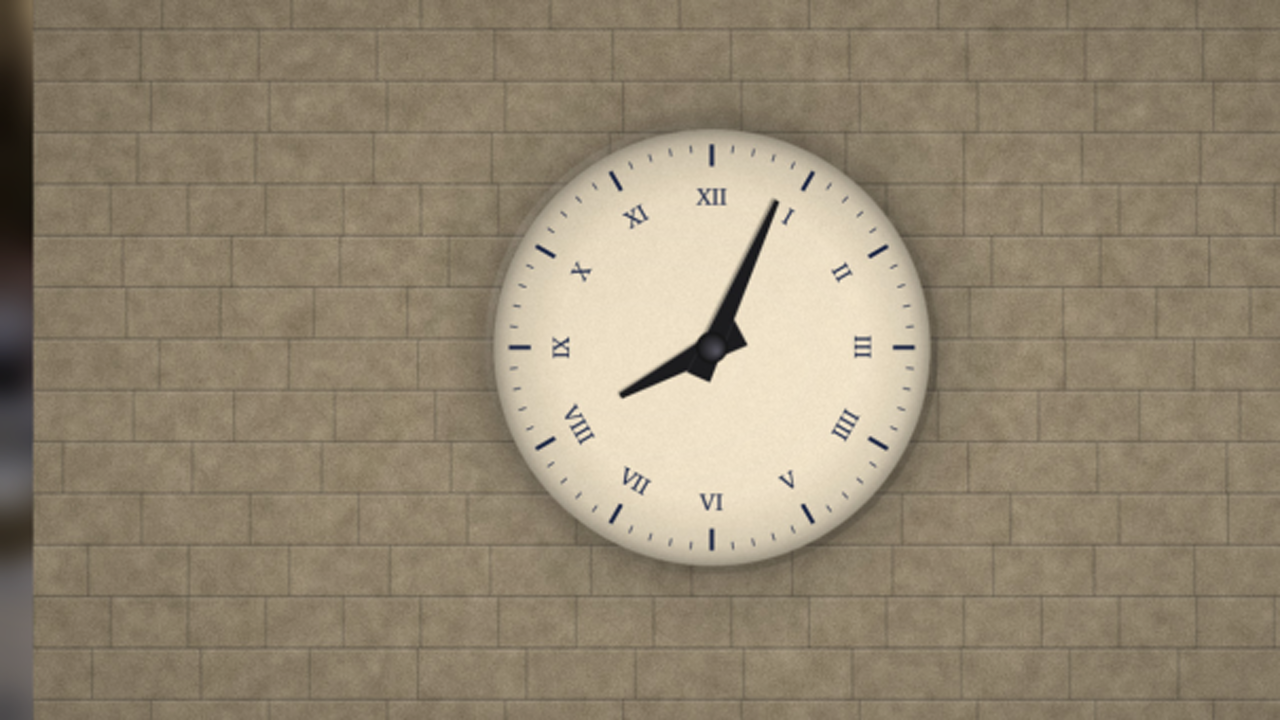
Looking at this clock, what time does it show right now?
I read 8:04
